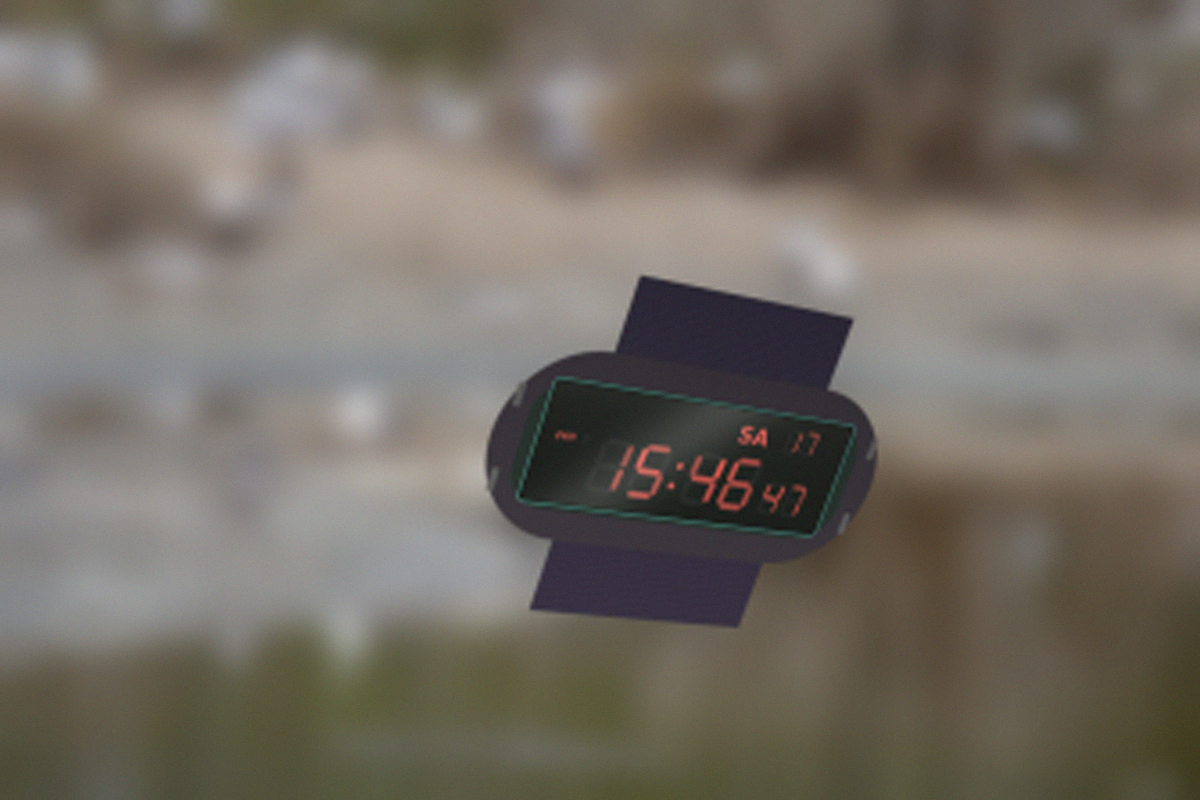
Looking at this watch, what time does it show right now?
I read 15:46:47
